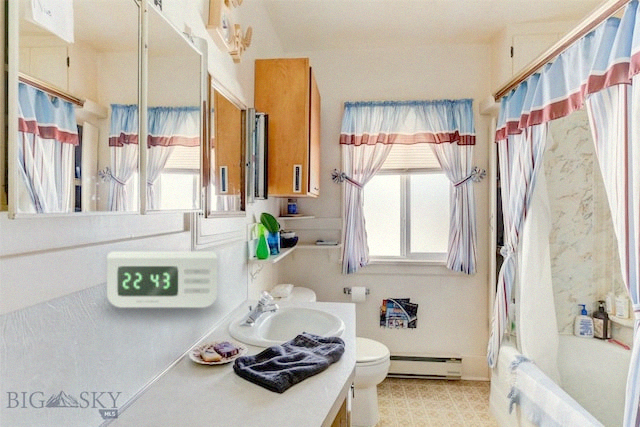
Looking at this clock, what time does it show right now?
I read 22:43
